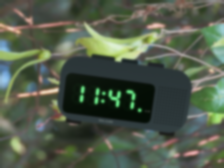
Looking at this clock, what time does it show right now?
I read 11:47
